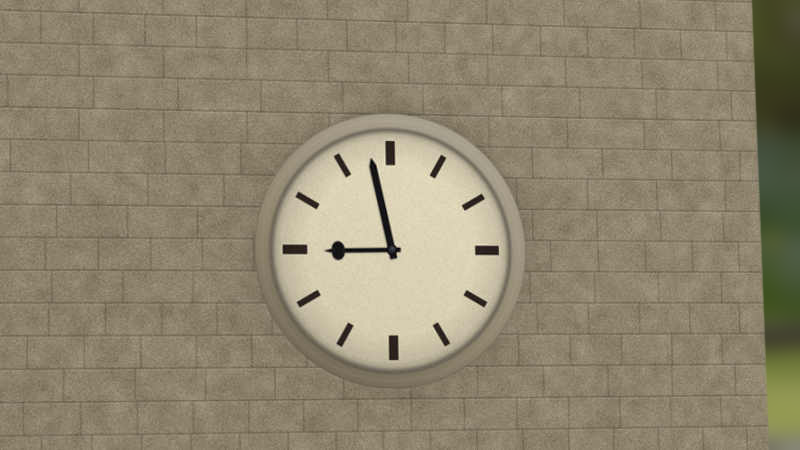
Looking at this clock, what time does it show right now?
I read 8:58
